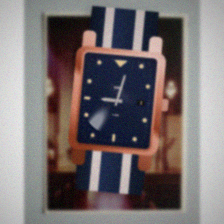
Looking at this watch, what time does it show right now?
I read 9:02
